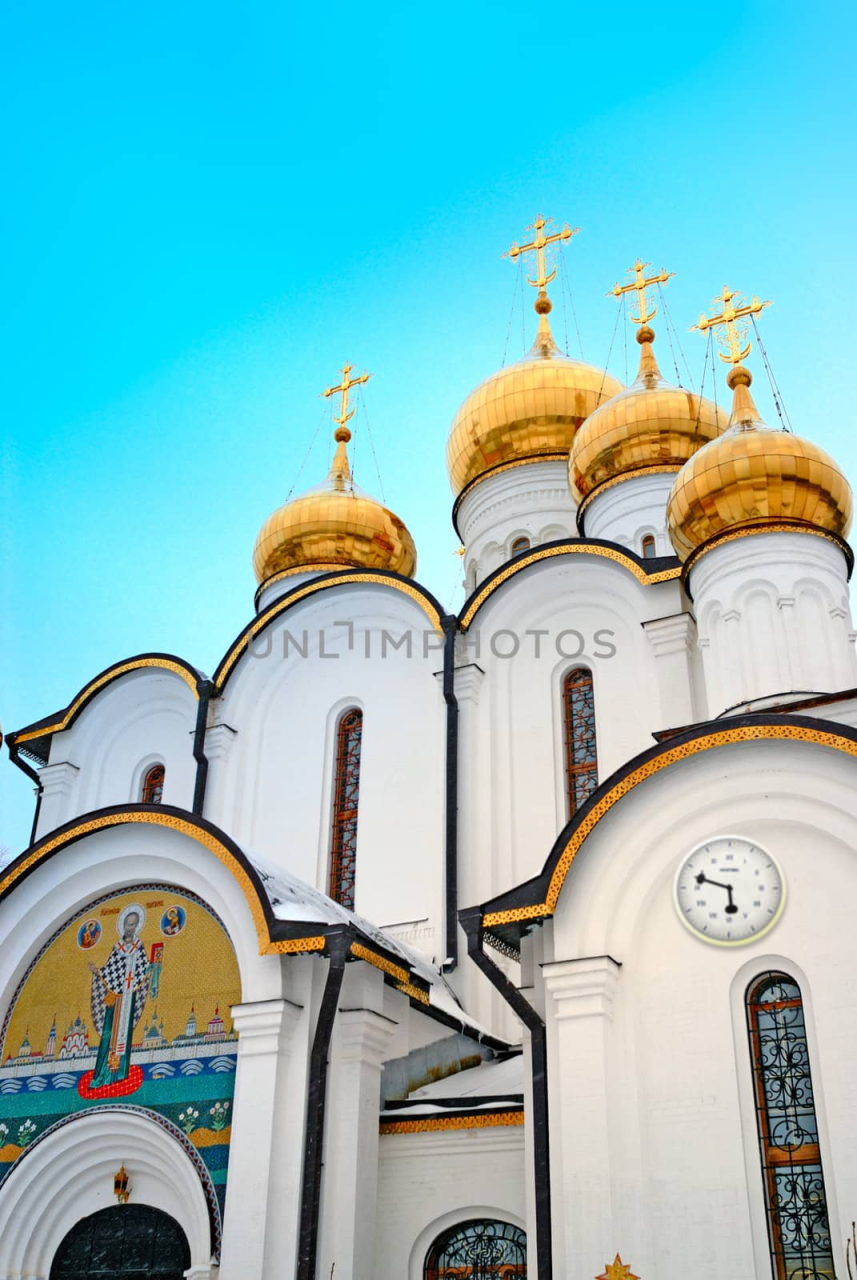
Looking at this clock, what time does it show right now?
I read 5:48
